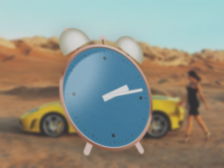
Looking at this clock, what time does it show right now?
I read 2:13
